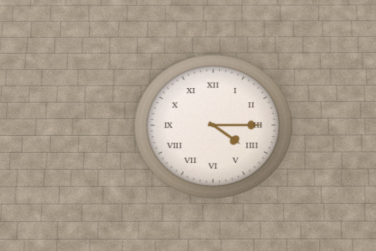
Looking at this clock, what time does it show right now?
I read 4:15
